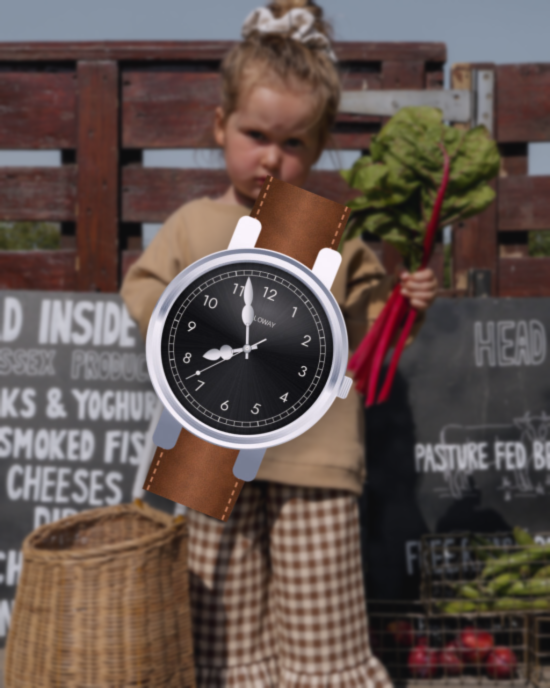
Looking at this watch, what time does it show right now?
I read 7:56:37
